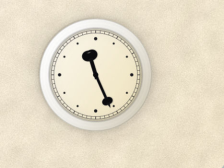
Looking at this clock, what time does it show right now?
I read 11:26
